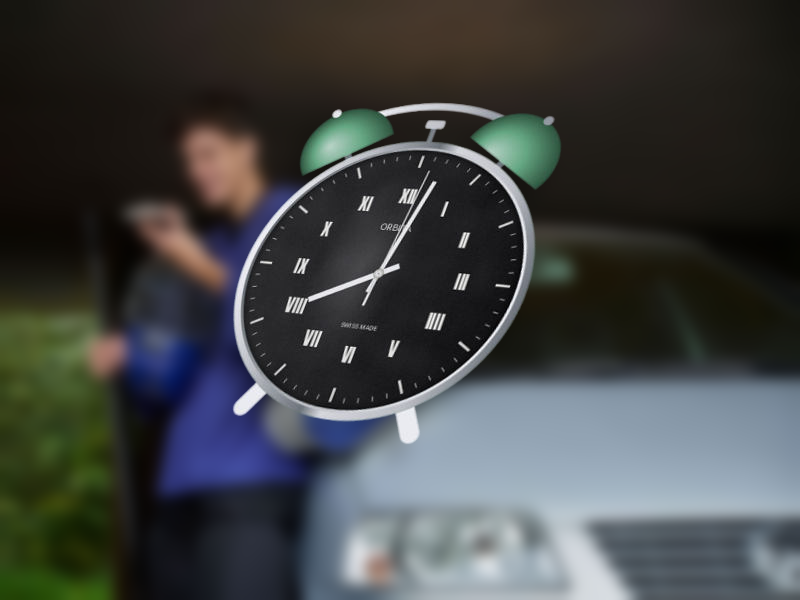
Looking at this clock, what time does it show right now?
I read 8:02:01
